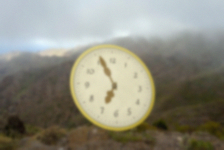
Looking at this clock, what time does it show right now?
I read 6:56
